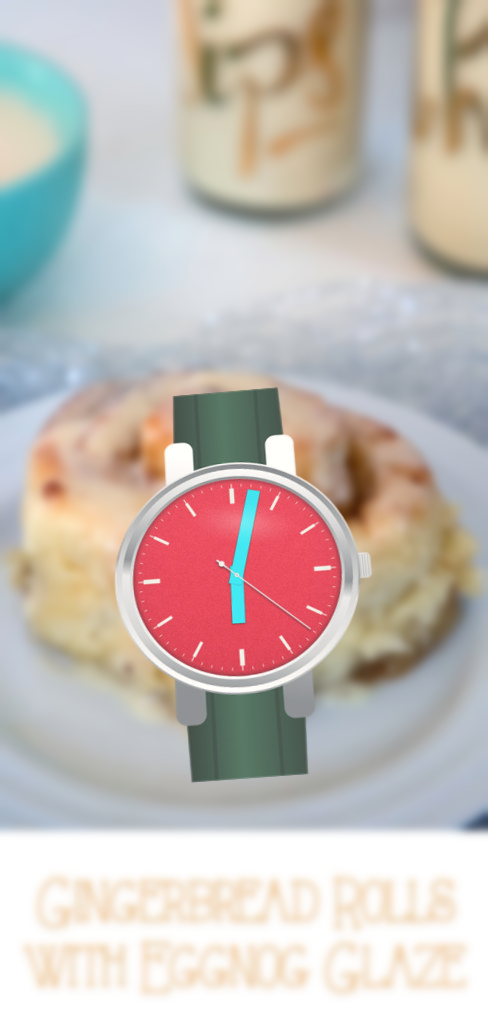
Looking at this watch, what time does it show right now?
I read 6:02:22
